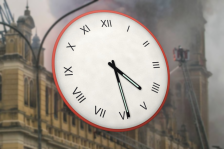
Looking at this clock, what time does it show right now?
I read 4:29
